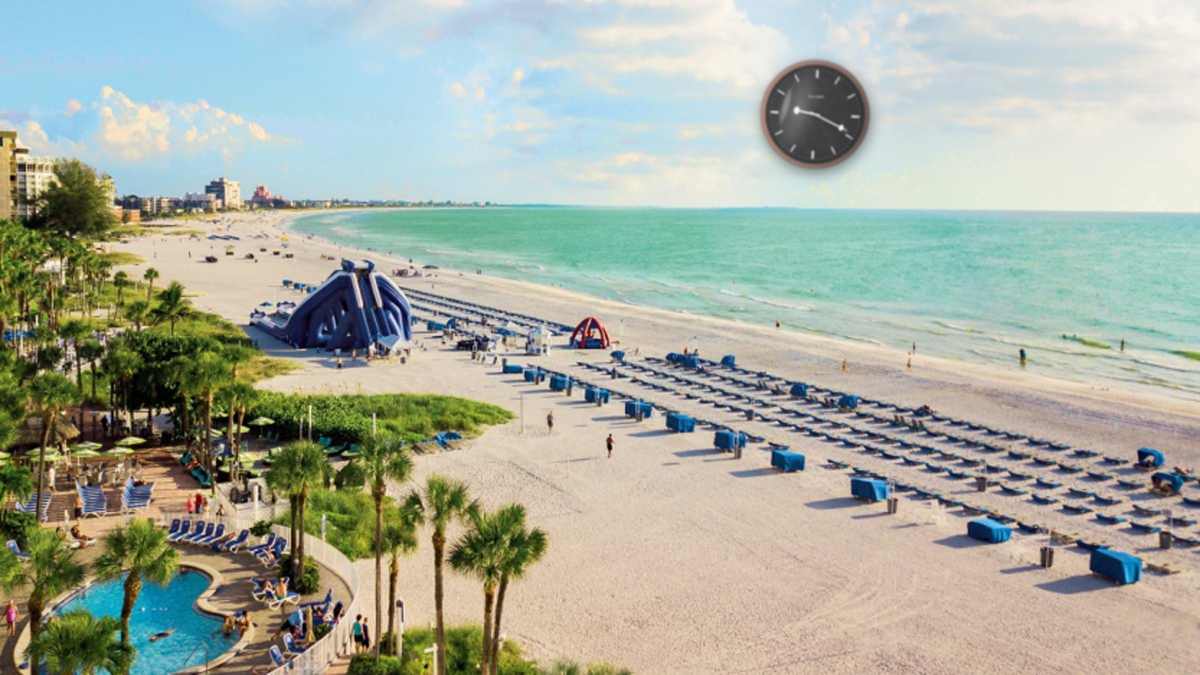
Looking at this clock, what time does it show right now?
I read 9:19
